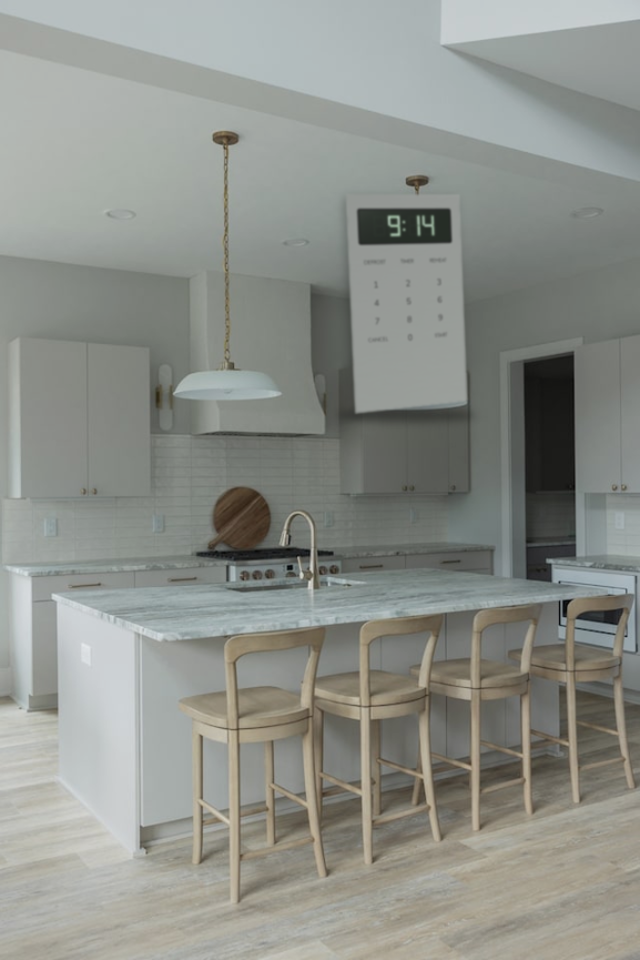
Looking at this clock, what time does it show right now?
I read 9:14
